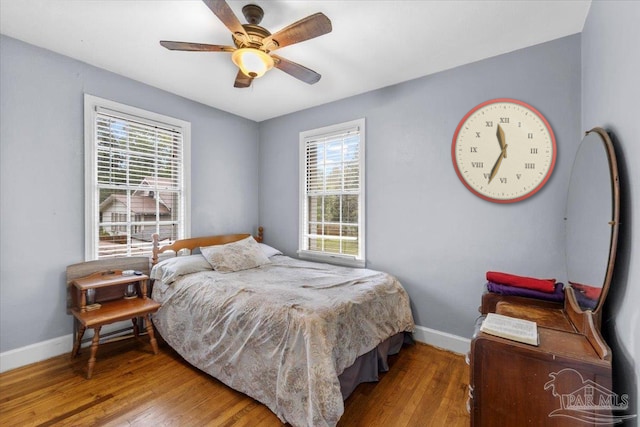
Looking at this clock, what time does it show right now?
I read 11:34
